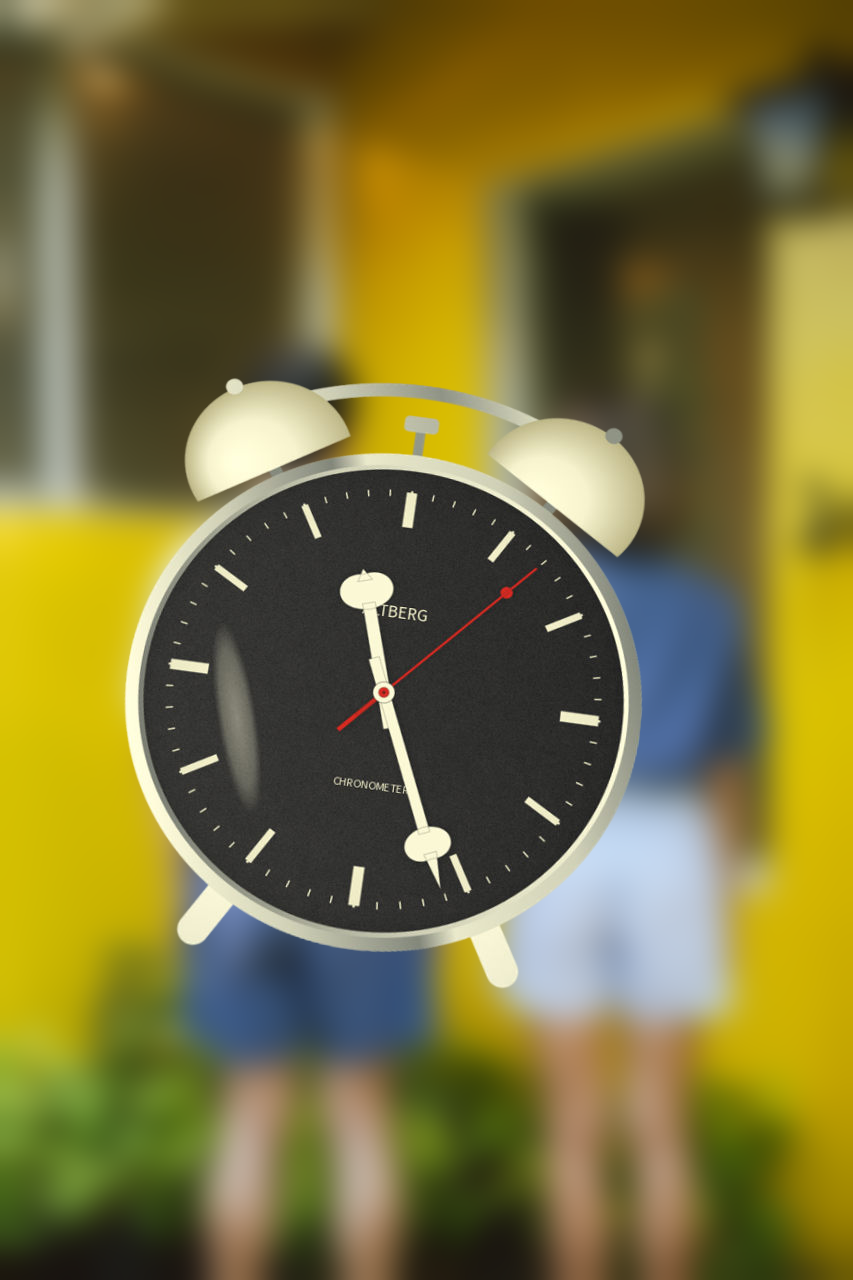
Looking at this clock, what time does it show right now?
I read 11:26:07
